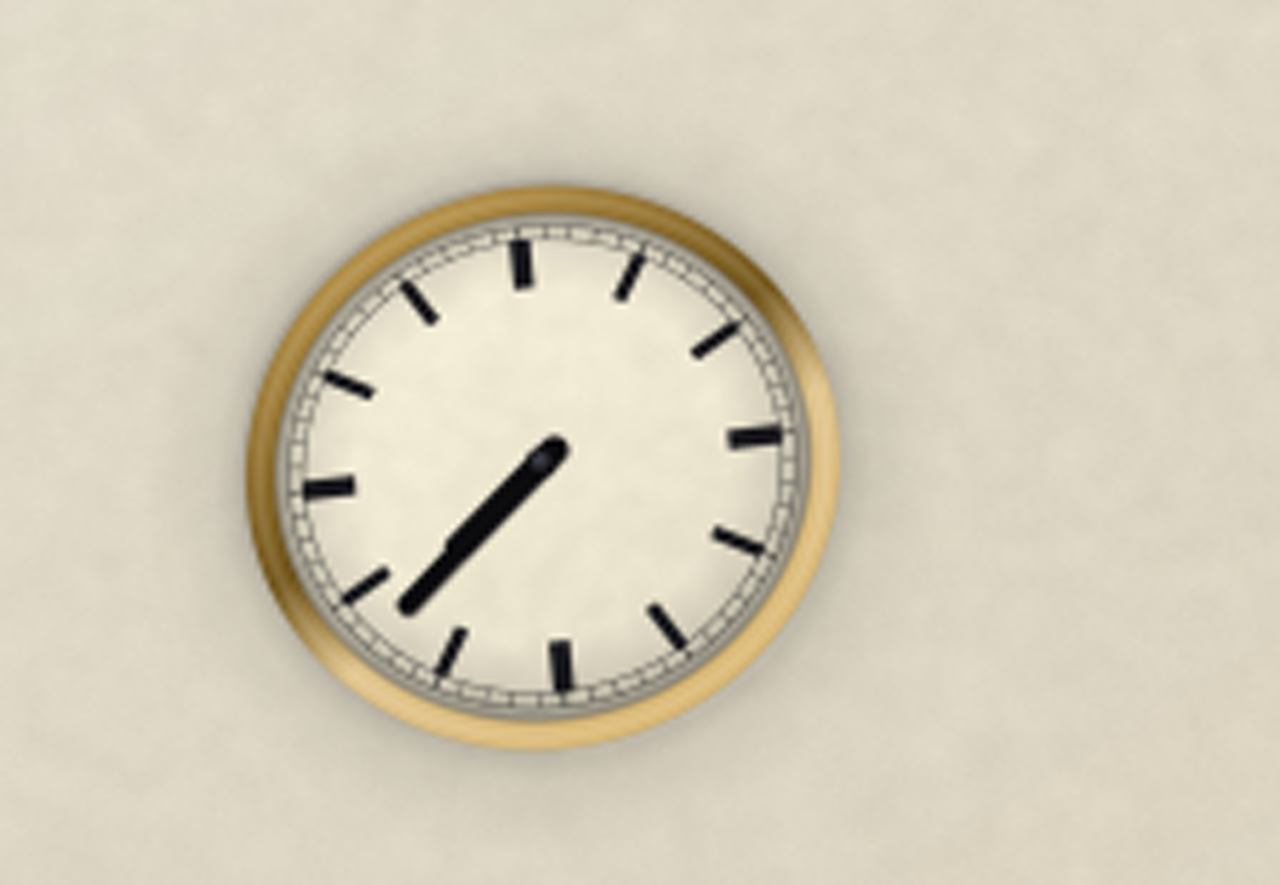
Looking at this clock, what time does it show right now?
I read 7:38
